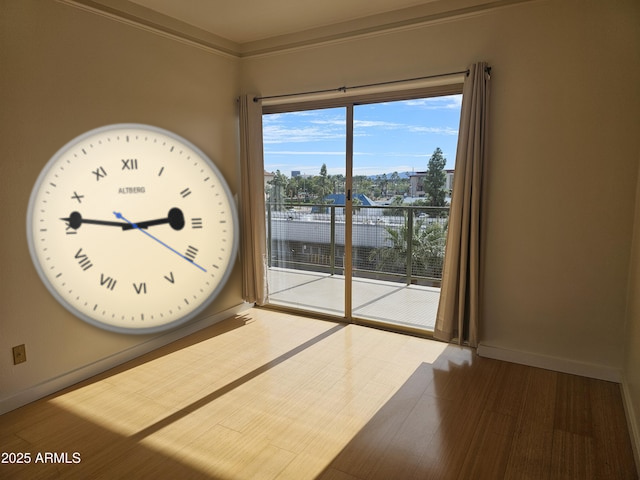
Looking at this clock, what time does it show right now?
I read 2:46:21
